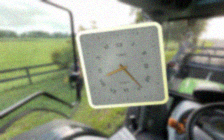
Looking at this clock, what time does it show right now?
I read 8:24
